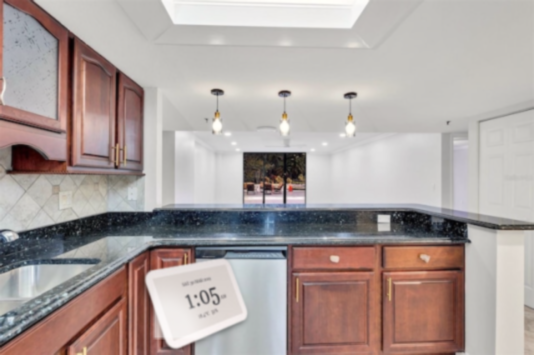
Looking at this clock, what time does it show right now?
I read 1:05
